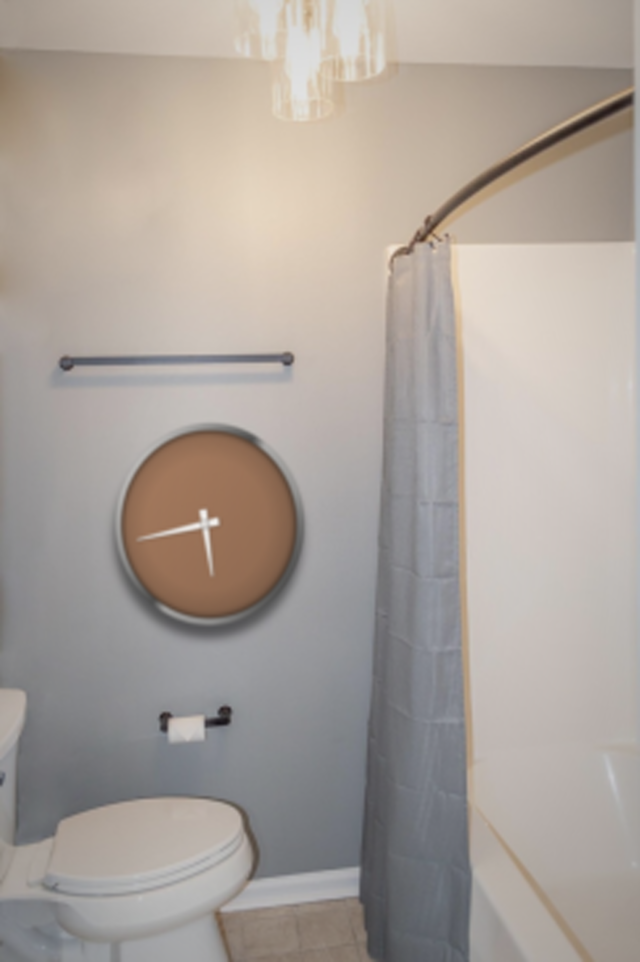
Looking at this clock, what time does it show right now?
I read 5:43
